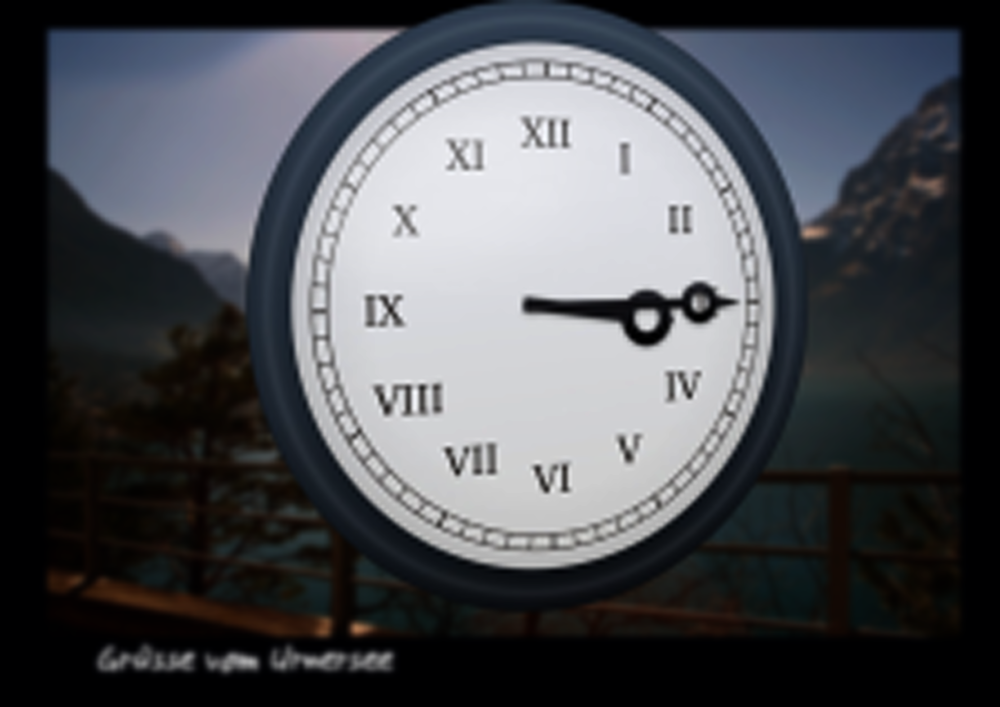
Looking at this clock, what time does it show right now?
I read 3:15
